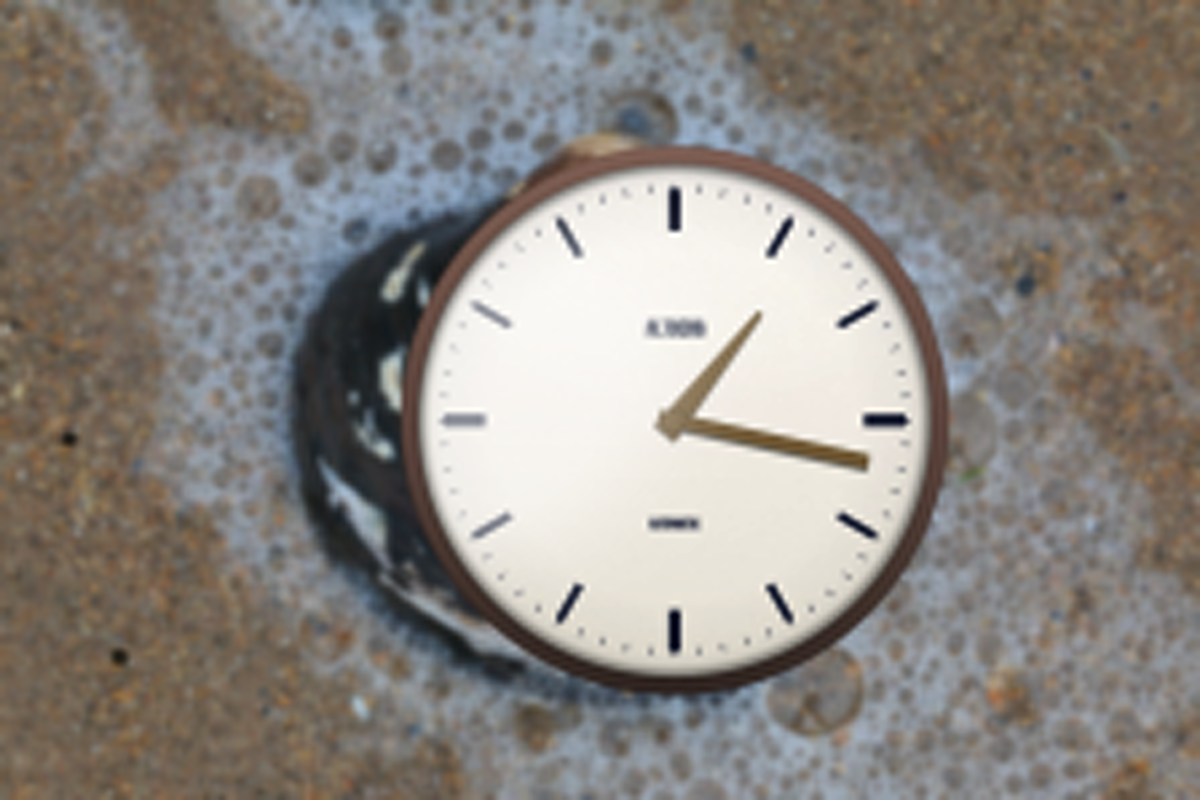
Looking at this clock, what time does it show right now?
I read 1:17
